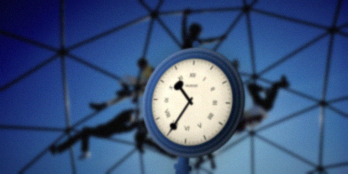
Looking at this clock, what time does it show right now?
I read 10:35
